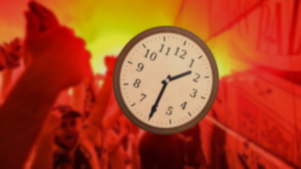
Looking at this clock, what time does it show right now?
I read 1:30
